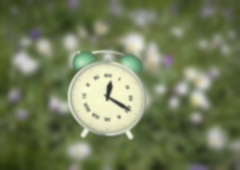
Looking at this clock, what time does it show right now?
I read 12:20
